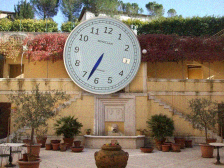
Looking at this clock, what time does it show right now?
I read 6:33
